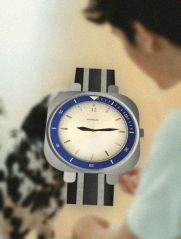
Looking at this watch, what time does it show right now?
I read 9:14
